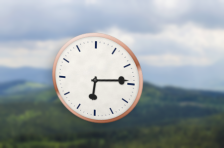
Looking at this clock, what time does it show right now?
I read 6:14
